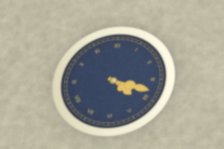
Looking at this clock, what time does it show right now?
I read 4:18
